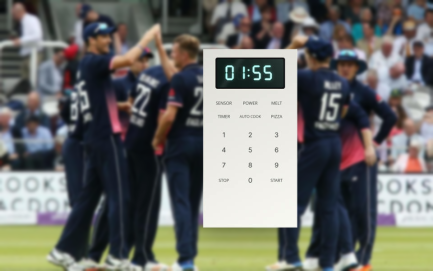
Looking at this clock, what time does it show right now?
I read 1:55
